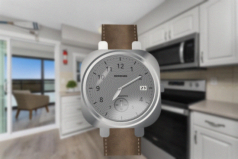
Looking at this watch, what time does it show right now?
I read 7:10
